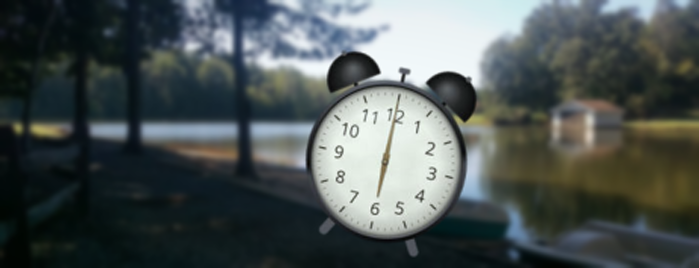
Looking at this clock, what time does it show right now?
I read 6:00
